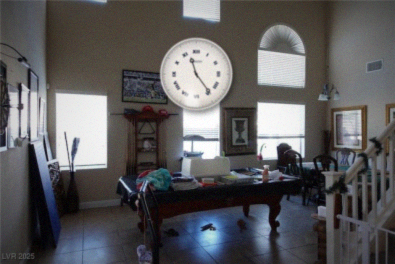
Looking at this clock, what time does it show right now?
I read 11:24
